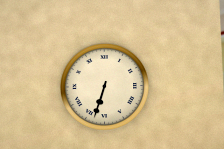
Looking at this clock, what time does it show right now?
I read 6:33
